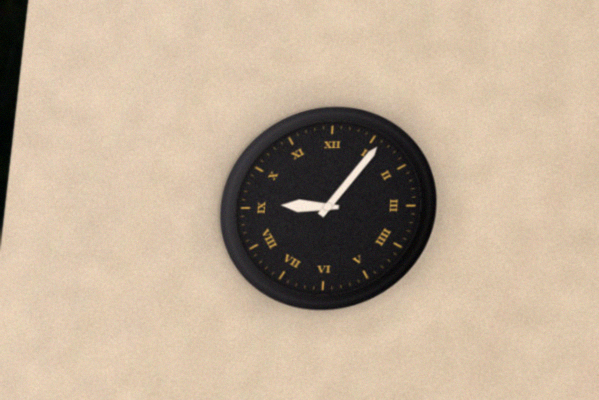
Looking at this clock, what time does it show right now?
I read 9:06
